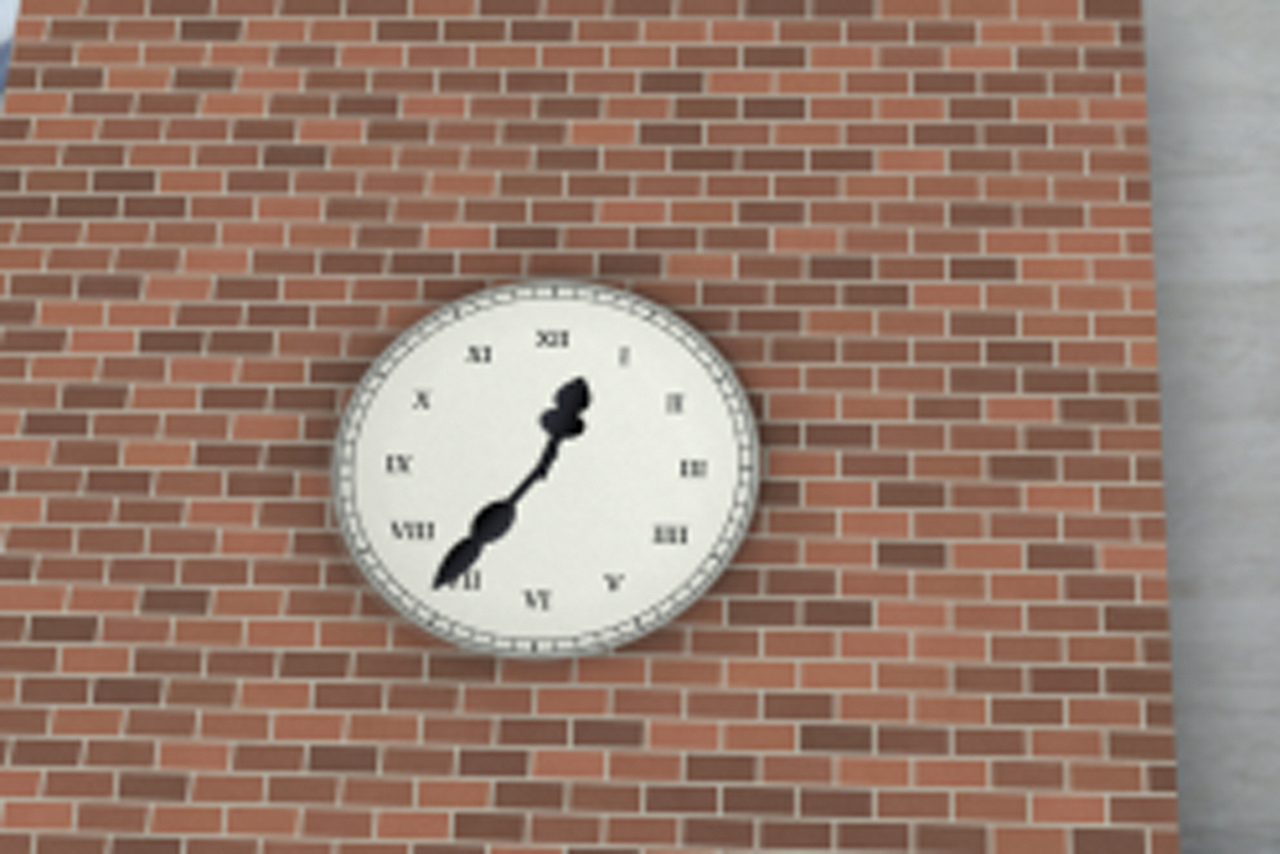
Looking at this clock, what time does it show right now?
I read 12:36
